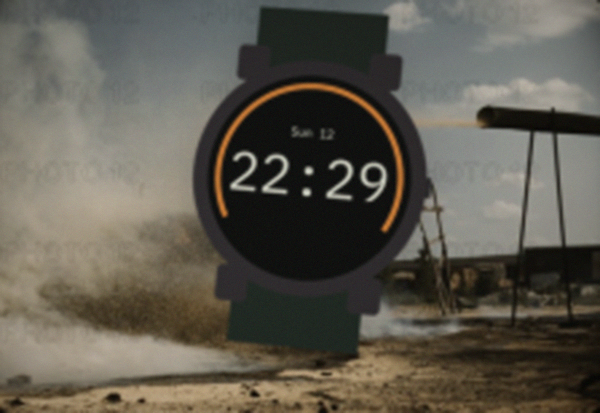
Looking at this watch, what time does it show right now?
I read 22:29
